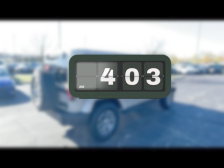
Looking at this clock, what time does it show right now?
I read 4:03
